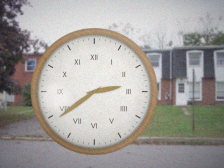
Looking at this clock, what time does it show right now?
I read 2:39
